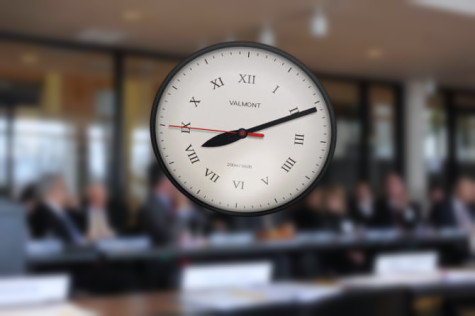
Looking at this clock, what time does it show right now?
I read 8:10:45
